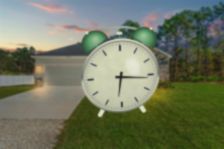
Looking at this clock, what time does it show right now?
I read 6:16
